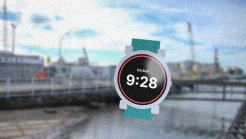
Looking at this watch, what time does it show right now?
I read 9:28
